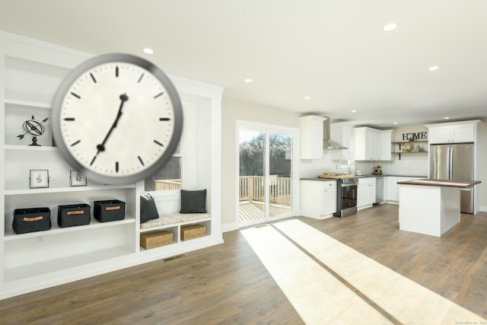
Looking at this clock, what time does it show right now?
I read 12:35
